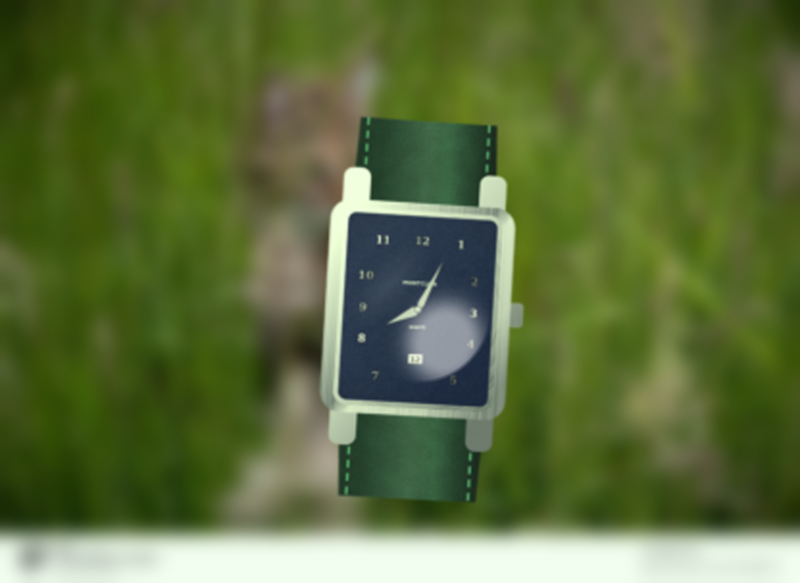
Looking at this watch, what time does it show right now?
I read 8:04
